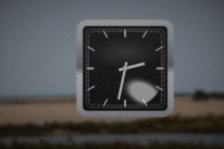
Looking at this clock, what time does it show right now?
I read 2:32
